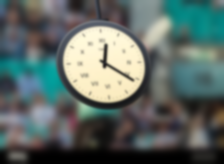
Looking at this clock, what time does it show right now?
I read 12:21
